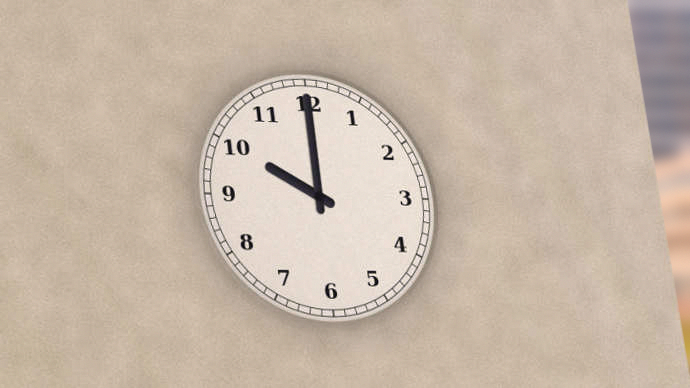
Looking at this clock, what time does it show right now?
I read 10:00
